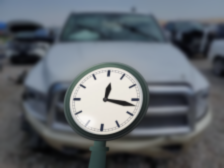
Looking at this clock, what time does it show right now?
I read 12:17
